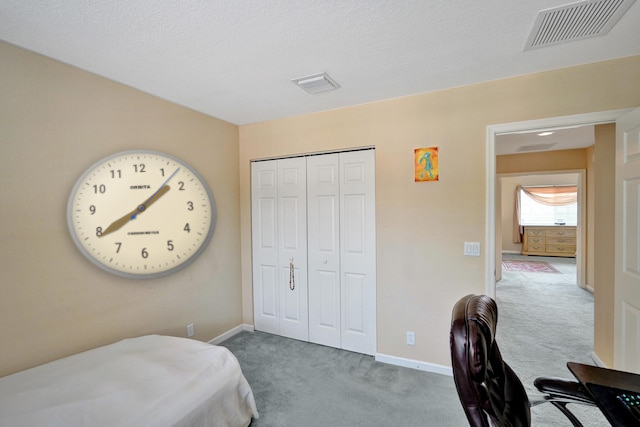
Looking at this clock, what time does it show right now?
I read 1:39:07
